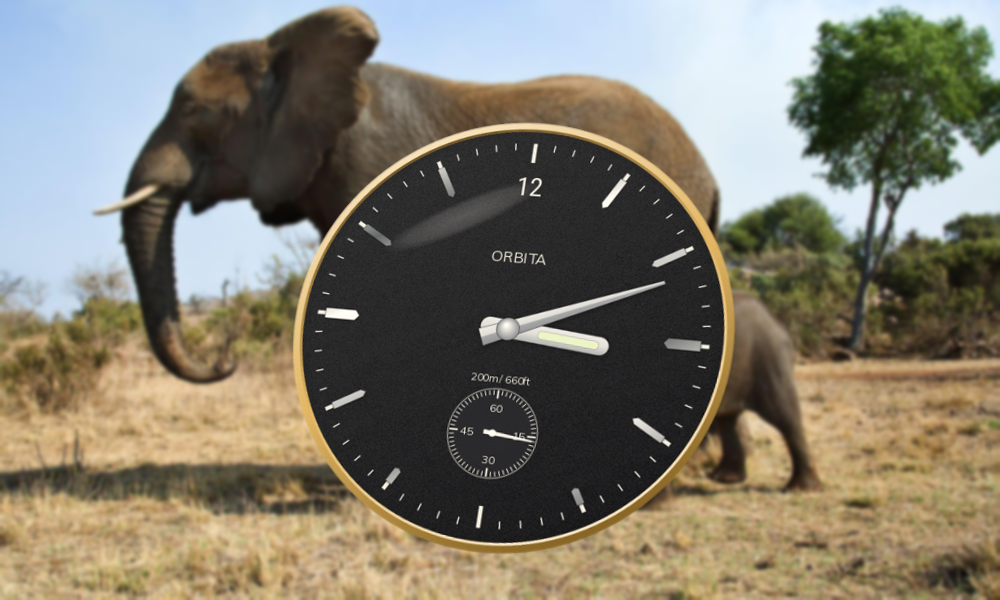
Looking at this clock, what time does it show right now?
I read 3:11:16
